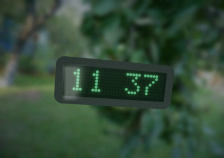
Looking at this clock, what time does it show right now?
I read 11:37
